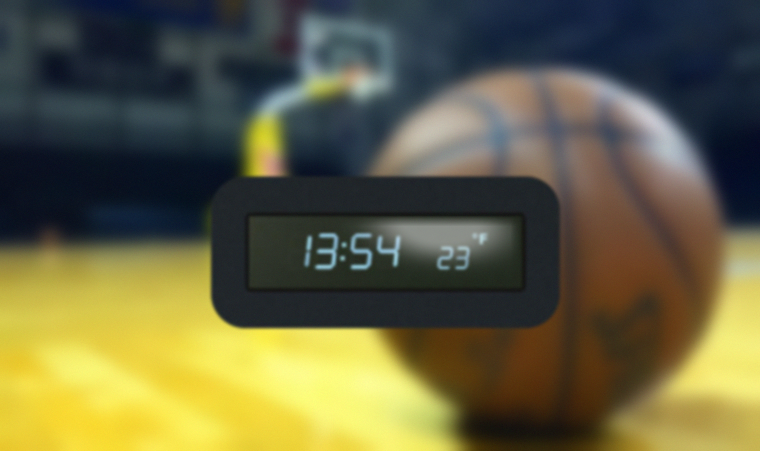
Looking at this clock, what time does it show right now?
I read 13:54
